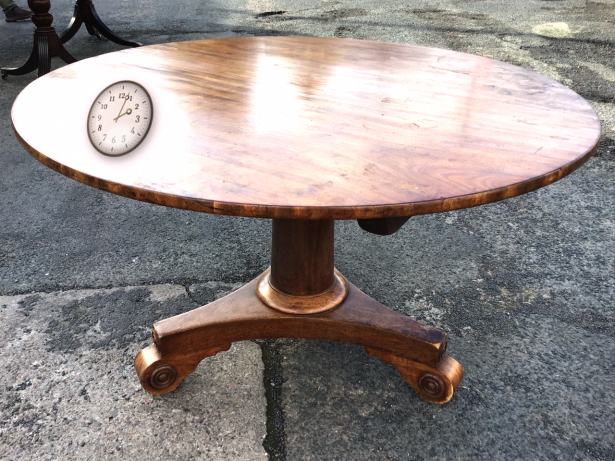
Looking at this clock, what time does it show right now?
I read 2:03
